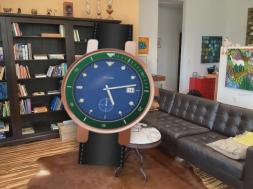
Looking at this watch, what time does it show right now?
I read 5:13
